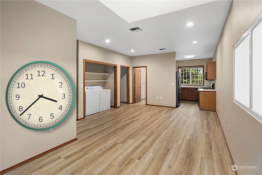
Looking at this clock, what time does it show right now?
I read 3:38
